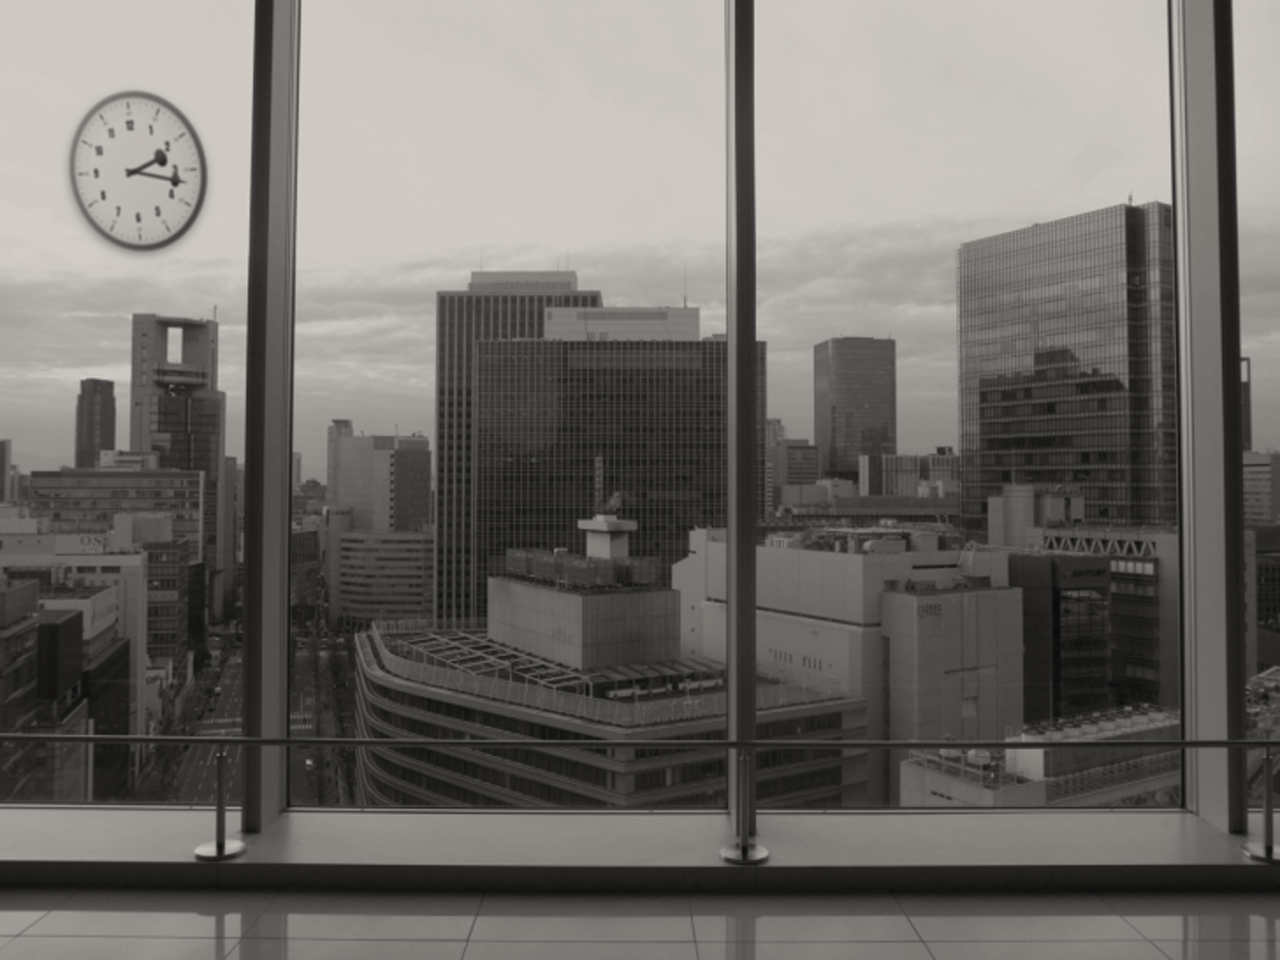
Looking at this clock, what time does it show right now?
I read 2:17
